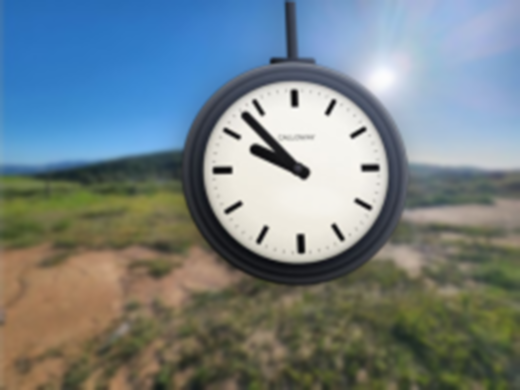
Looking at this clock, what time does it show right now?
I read 9:53
